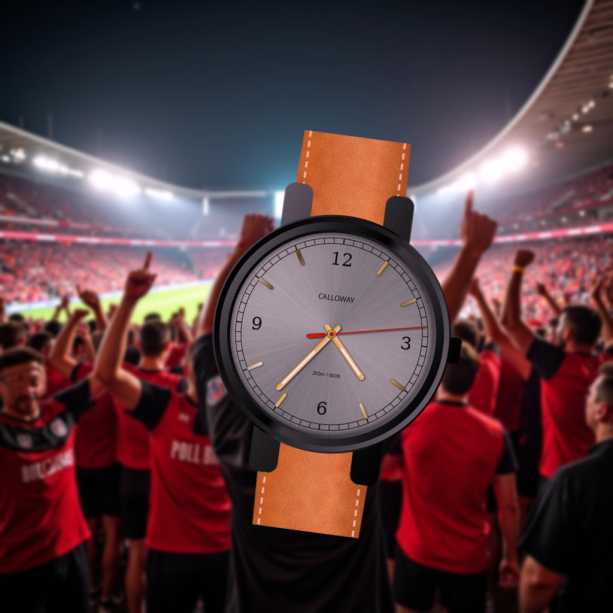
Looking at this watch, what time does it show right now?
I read 4:36:13
